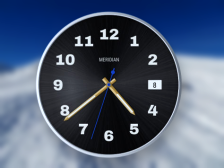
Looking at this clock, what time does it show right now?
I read 4:38:33
